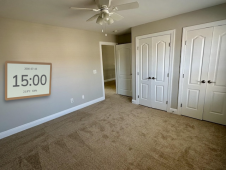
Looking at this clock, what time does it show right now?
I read 15:00
